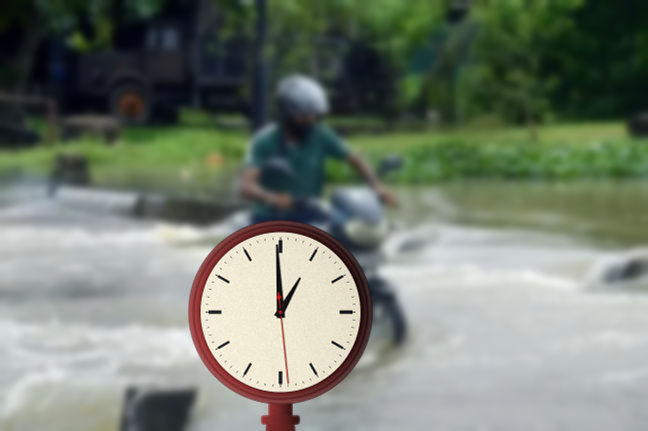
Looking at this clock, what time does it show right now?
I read 12:59:29
